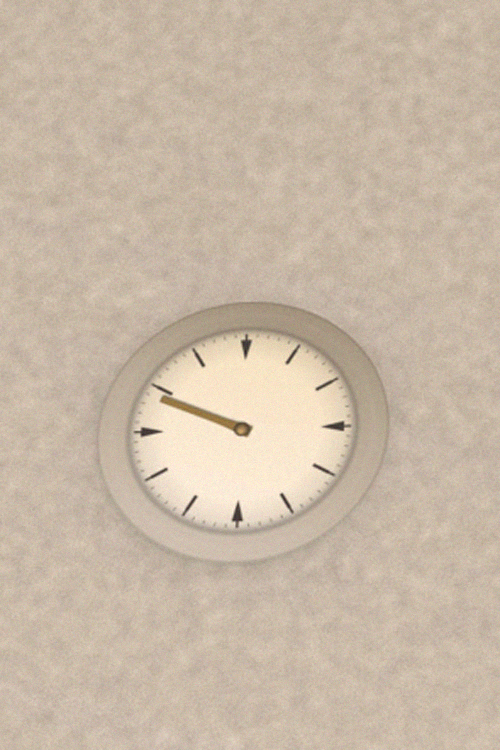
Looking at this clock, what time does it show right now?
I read 9:49
